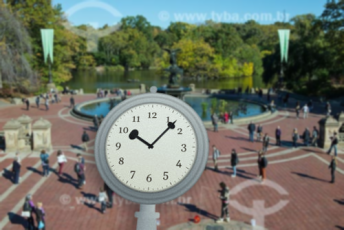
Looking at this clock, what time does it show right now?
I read 10:07
